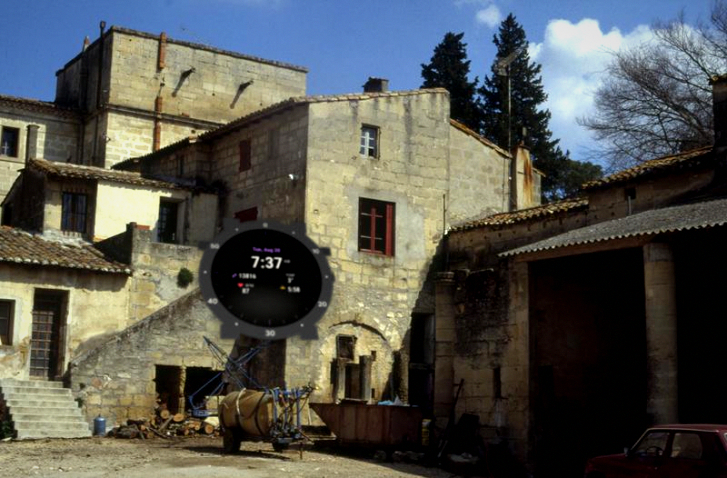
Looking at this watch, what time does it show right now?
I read 7:37
